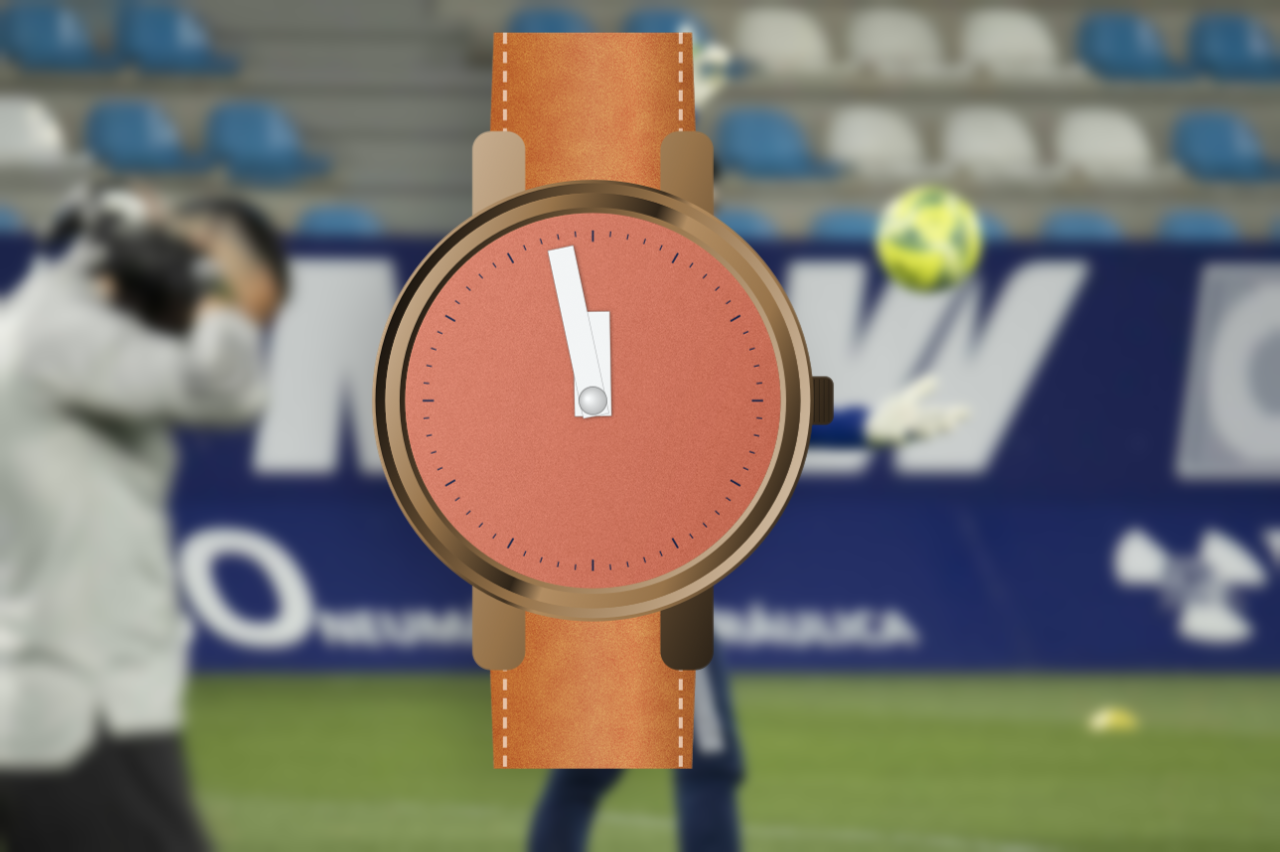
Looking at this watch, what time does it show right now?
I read 11:58
